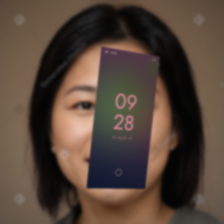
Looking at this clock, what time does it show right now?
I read 9:28
